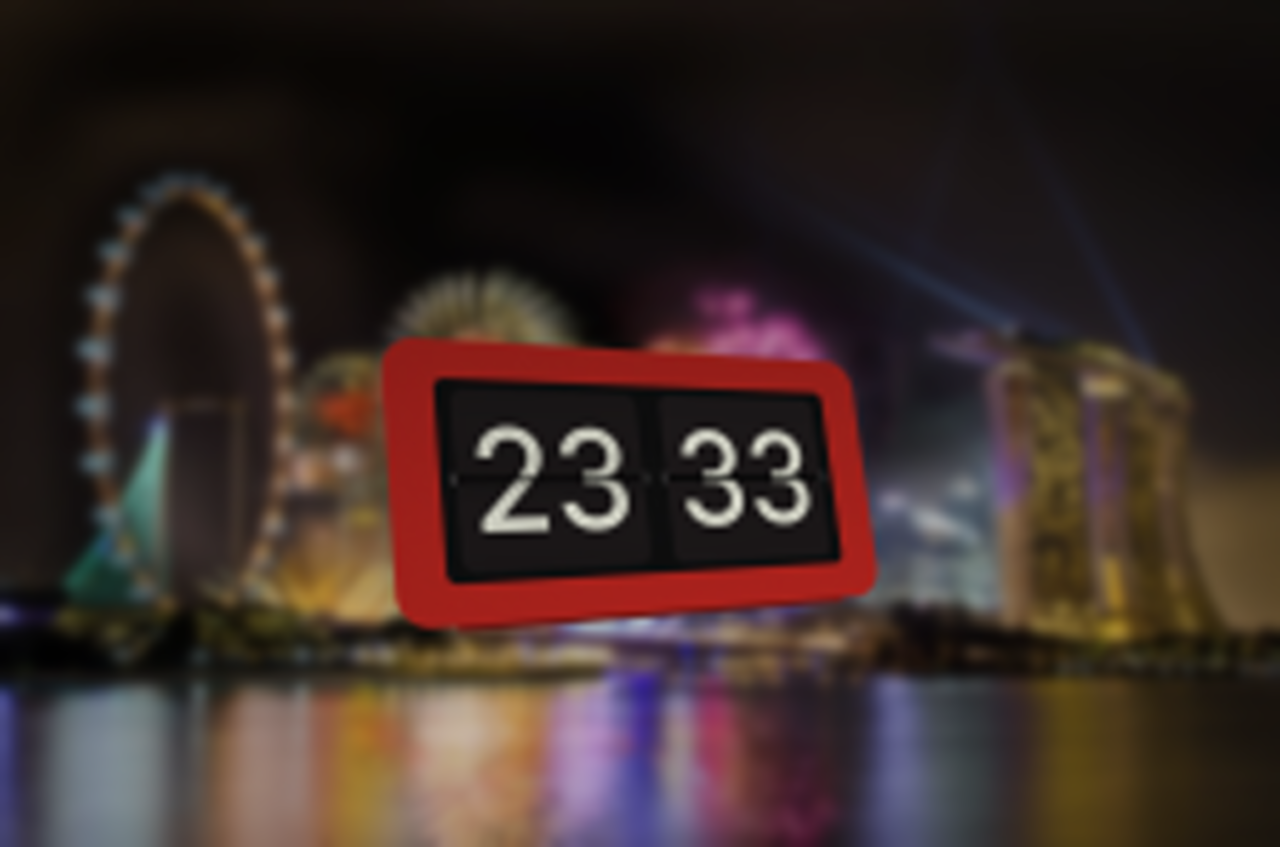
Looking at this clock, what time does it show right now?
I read 23:33
